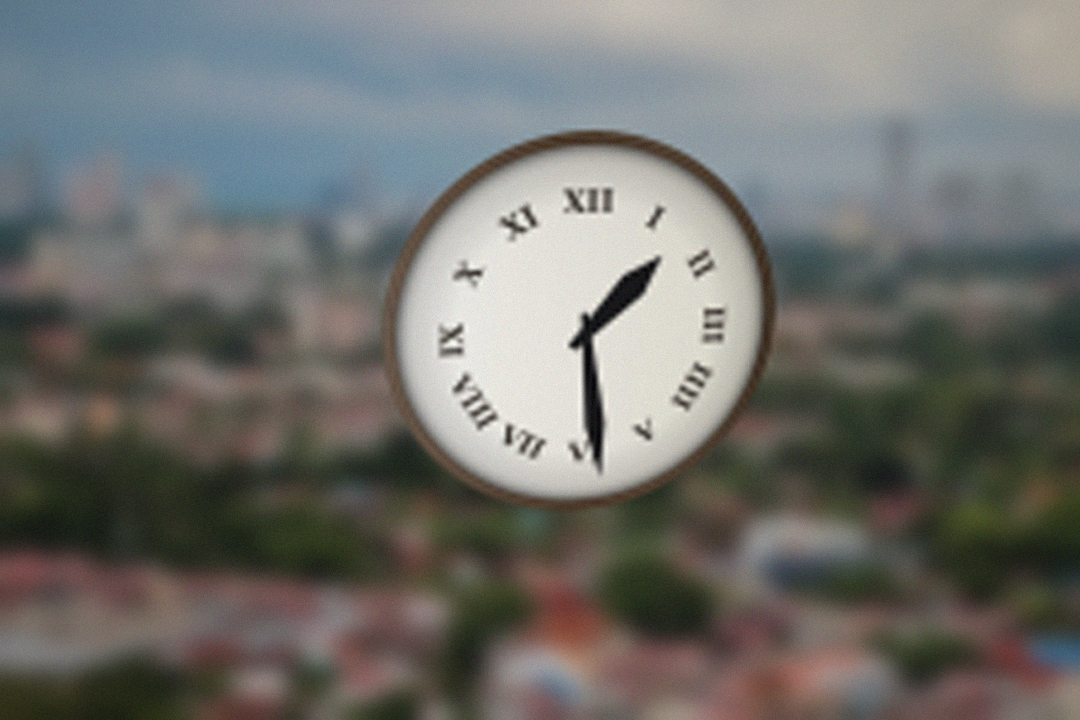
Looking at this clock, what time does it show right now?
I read 1:29
